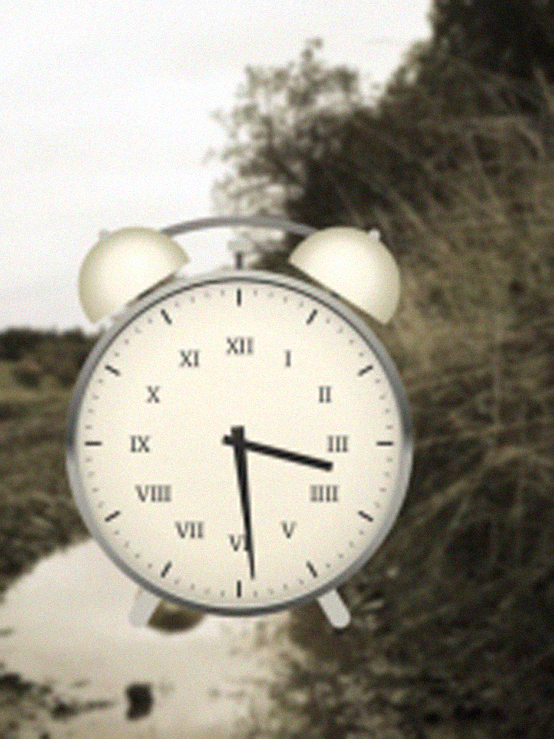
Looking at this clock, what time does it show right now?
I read 3:29
